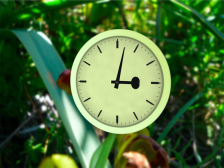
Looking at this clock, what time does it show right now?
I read 3:02
